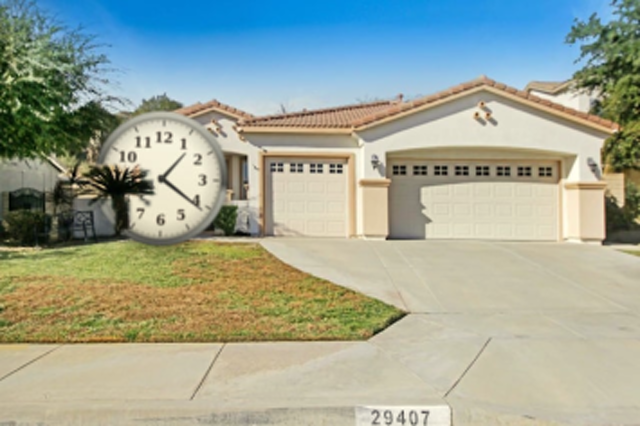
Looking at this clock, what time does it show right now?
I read 1:21
